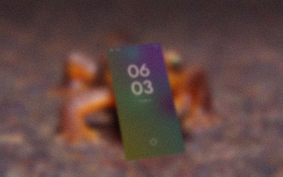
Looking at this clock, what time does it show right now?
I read 6:03
